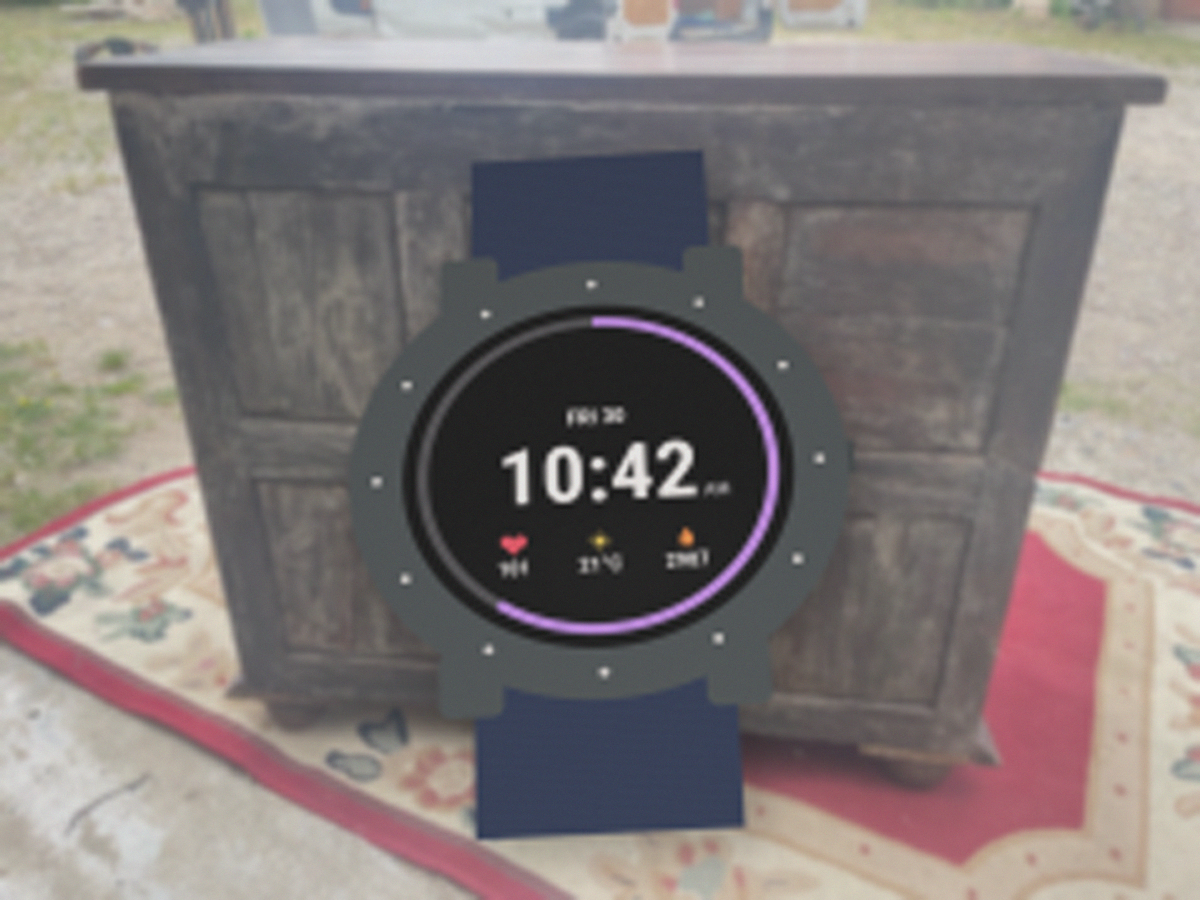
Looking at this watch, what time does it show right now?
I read 10:42
